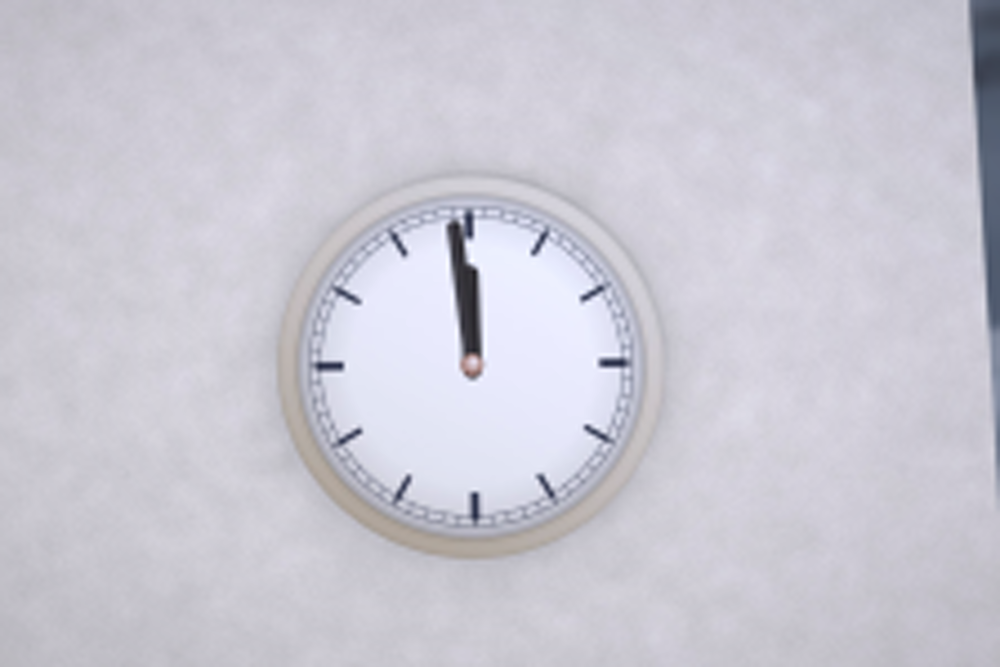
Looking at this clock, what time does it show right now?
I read 11:59
